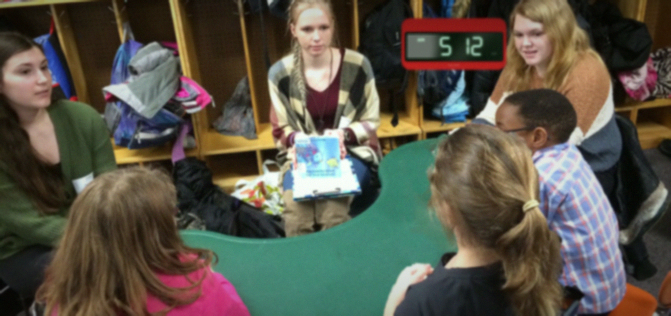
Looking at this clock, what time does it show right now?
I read 5:12
